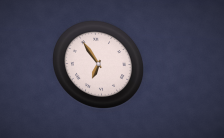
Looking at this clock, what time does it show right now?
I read 6:55
